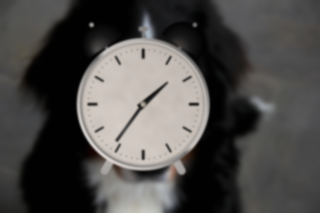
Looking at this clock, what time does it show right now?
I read 1:36
